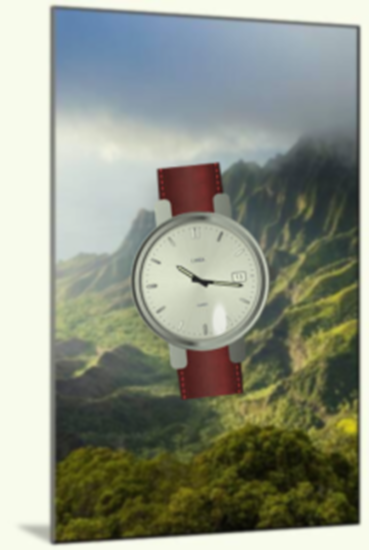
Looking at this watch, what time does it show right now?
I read 10:17
